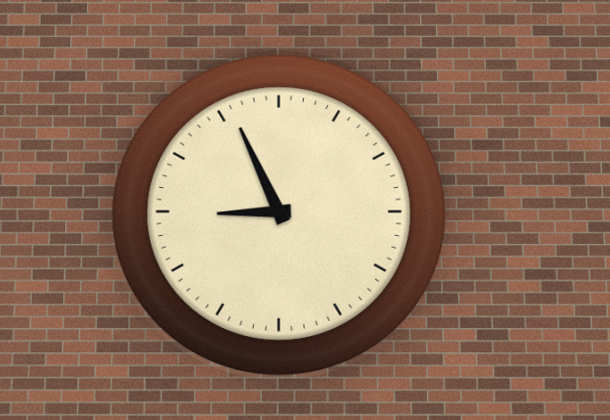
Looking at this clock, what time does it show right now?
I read 8:56
